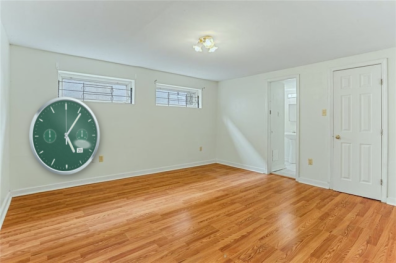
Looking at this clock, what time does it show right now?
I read 5:06
